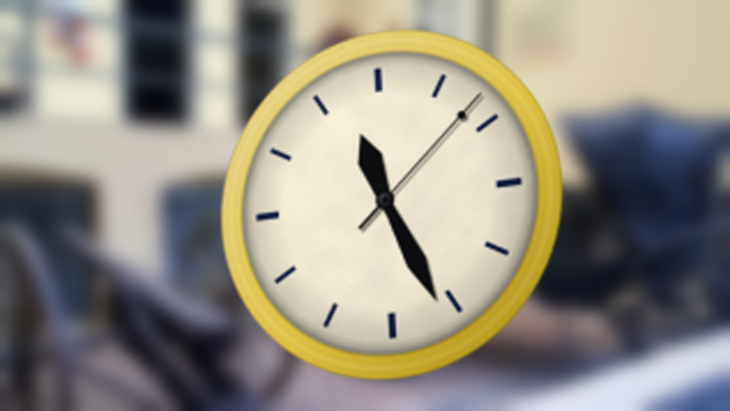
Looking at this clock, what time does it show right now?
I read 11:26:08
